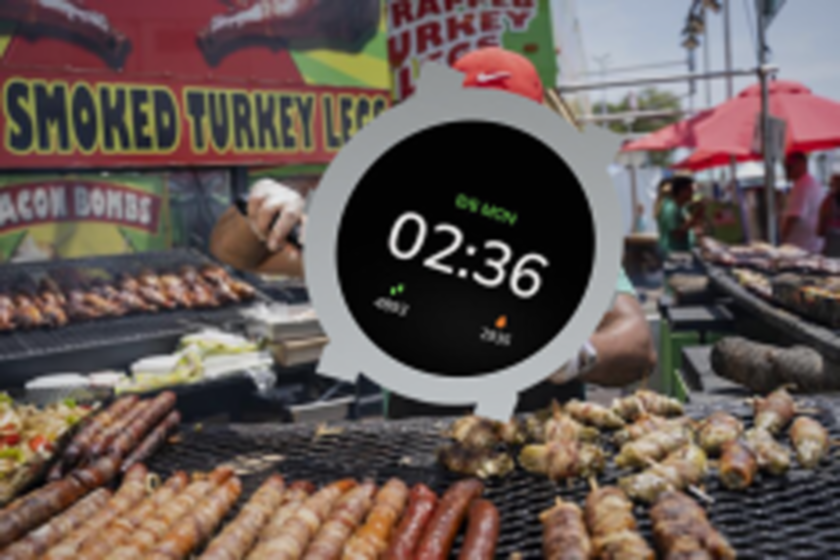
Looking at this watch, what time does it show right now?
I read 2:36
